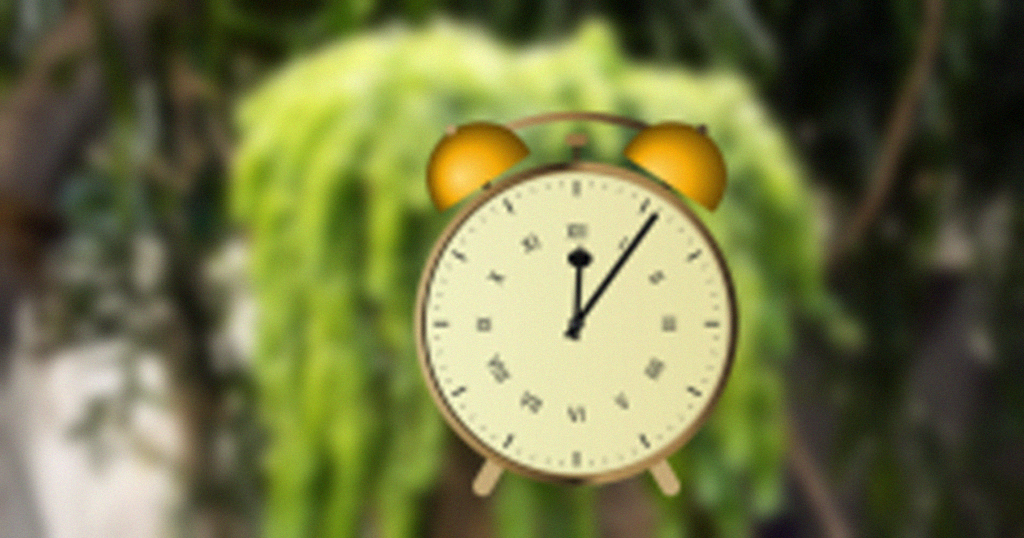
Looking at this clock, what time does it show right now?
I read 12:06
